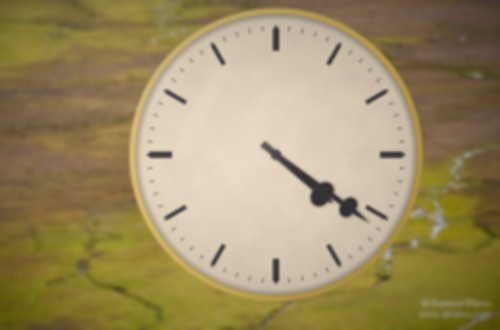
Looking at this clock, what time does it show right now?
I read 4:21
